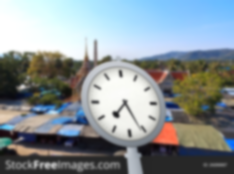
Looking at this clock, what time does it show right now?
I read 7:26
